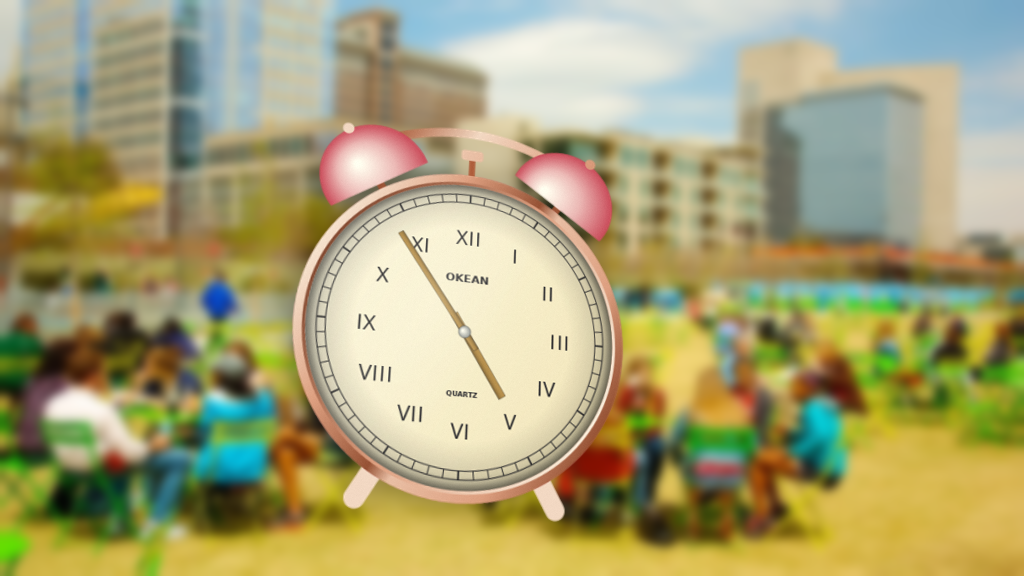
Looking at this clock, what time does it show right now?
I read 4:54
